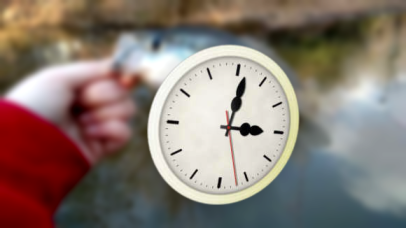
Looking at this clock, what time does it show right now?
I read 3:01:27
